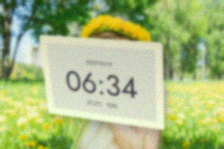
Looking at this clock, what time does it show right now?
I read 6:34
